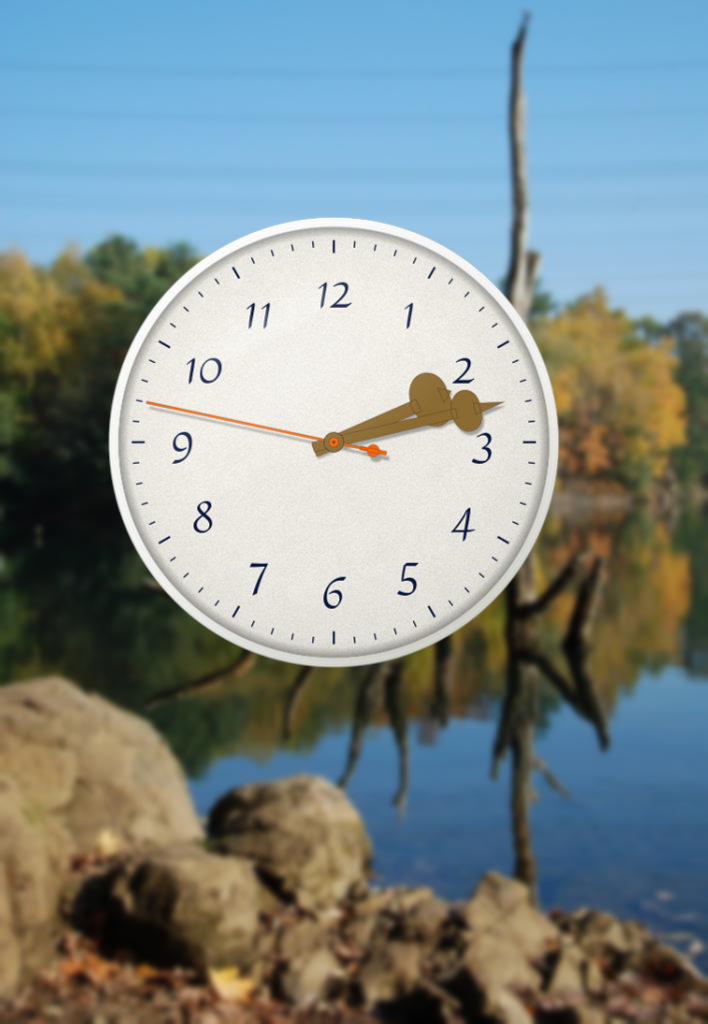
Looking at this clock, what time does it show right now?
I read 2:12:47
